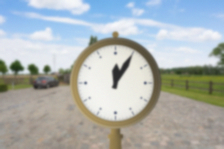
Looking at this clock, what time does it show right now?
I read 12:05
